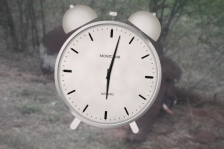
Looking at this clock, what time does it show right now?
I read 6:02
